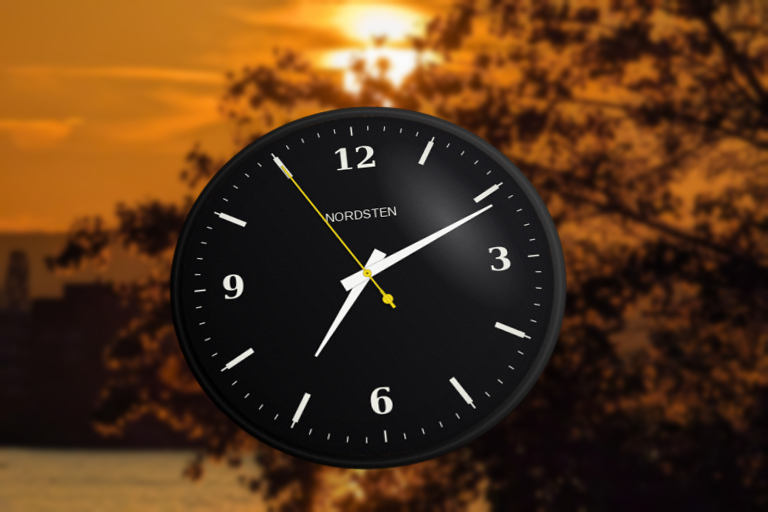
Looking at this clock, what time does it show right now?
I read 7:10:55
